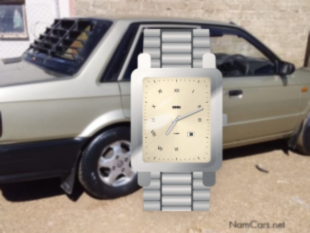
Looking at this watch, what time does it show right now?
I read 7:11
